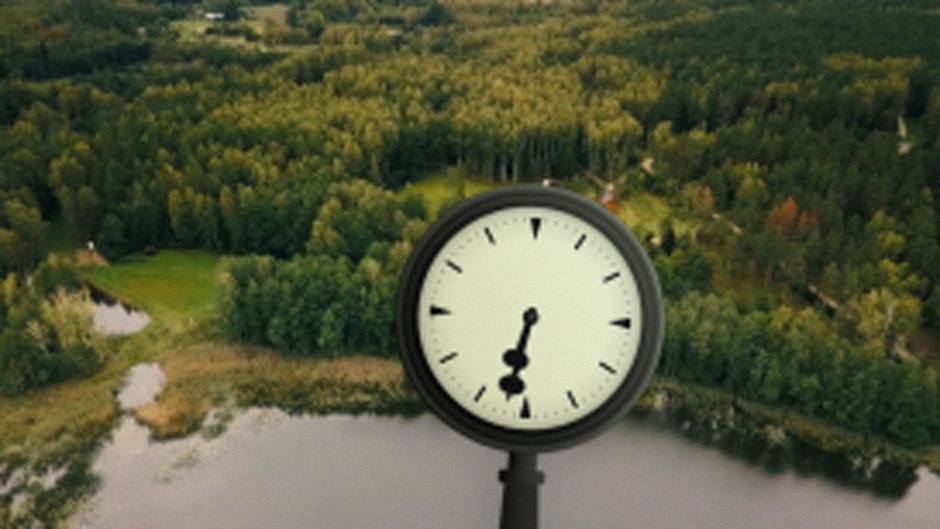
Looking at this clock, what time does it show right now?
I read 6:32
